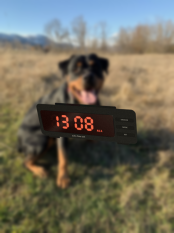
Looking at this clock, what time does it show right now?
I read 13:08
